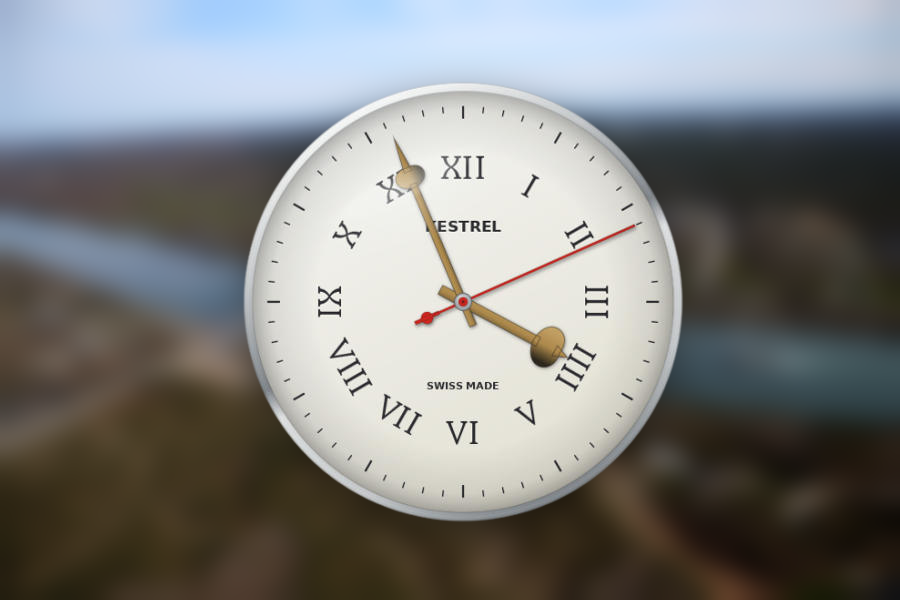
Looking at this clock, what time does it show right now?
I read 3:56:11
